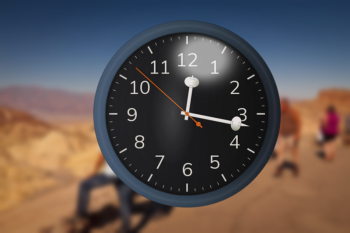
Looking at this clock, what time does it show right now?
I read 12:16:52
